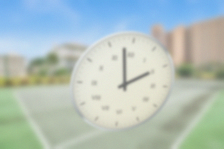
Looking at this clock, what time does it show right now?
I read 1:58
